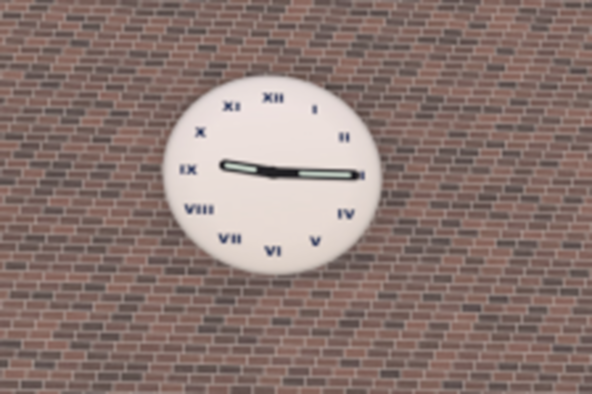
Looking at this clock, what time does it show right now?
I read 9:15
